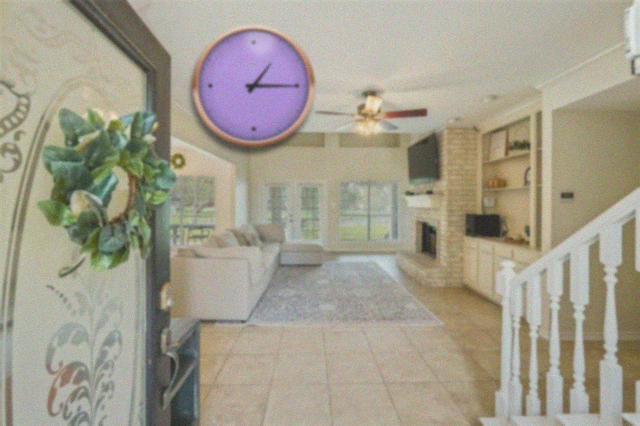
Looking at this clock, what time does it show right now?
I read 1:15
